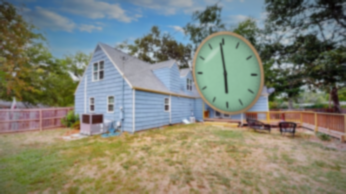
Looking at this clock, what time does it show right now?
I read 5:59
